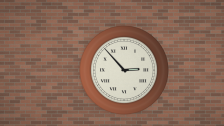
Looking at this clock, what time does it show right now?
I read 2:53
